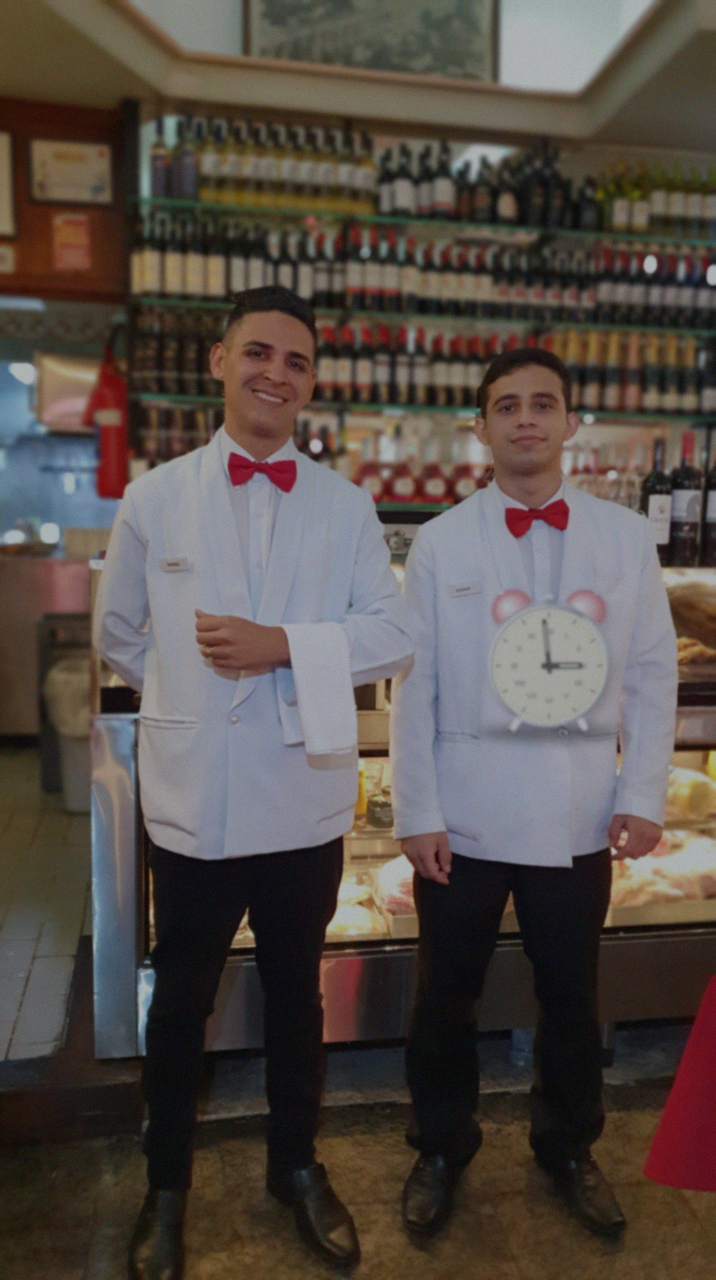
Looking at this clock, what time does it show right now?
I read 2:59
